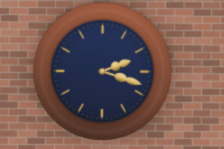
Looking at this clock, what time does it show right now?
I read 2:18
